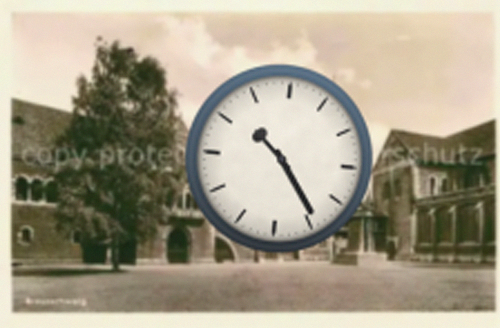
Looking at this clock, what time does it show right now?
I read 10:24
